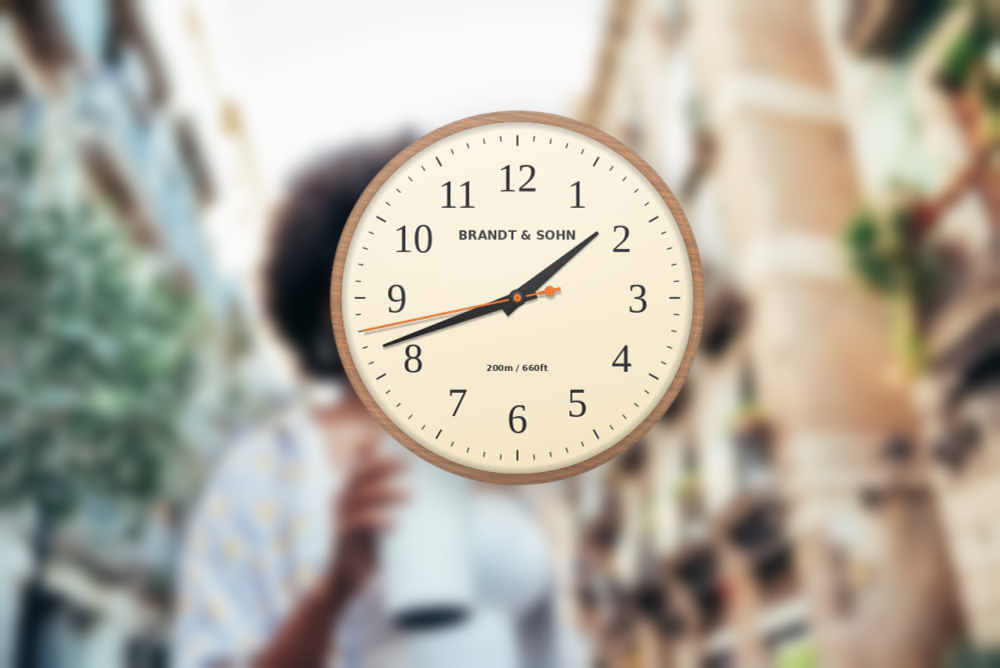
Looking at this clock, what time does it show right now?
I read 1:41:43
